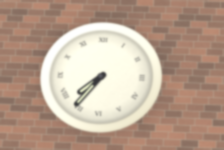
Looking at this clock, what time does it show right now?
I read 7:36
